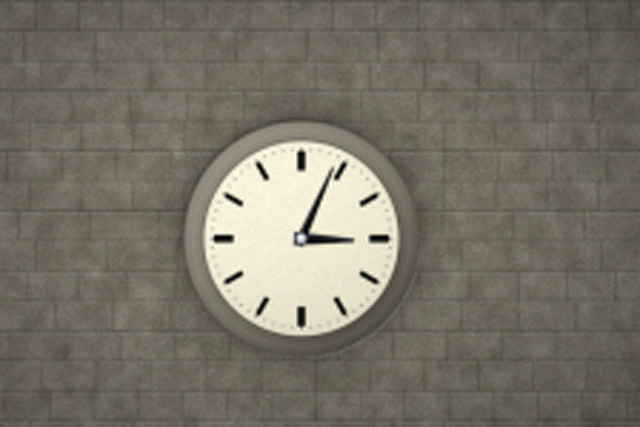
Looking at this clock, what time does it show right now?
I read 3:04
